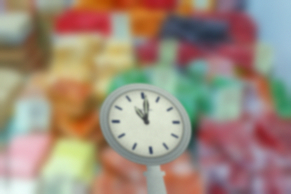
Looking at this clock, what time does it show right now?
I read 11:01
